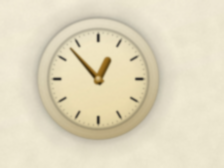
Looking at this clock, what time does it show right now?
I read 12:53
